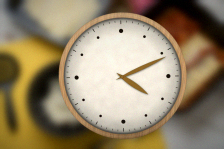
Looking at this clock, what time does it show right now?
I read 4:11
